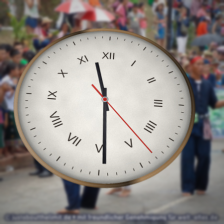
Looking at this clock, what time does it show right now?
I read 11:29:23
